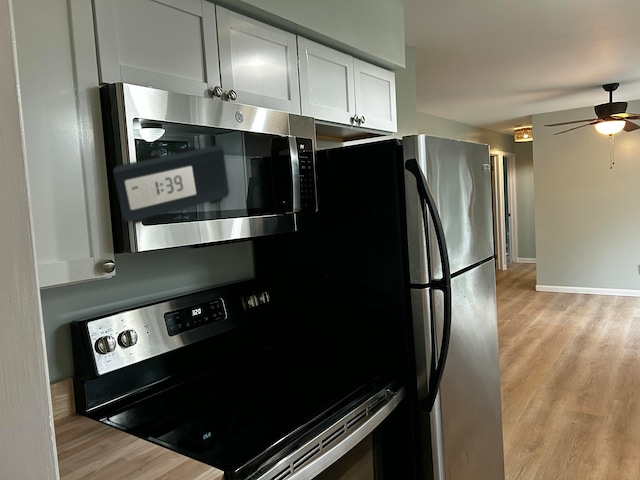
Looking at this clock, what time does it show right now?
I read 1:39
